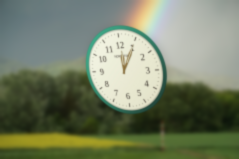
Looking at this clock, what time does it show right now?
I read 12:05
